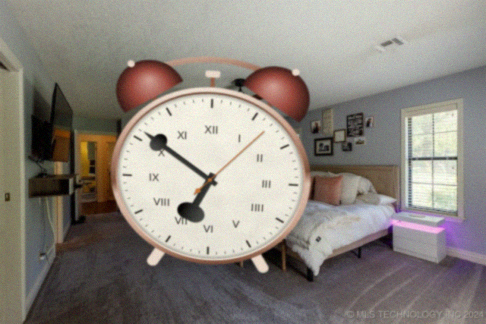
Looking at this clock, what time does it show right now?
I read 6:51:07
